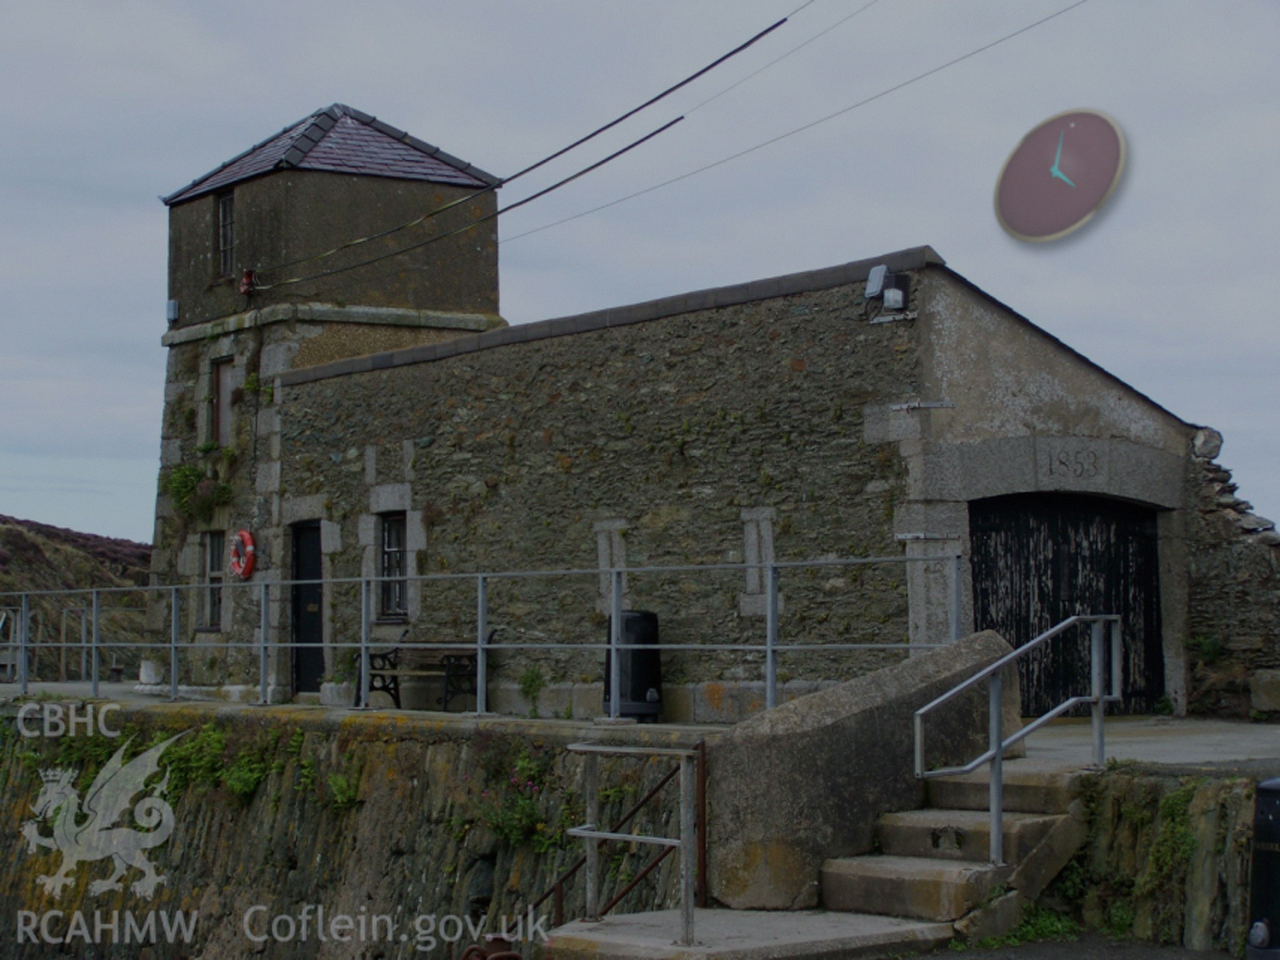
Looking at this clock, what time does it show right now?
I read 3:58
